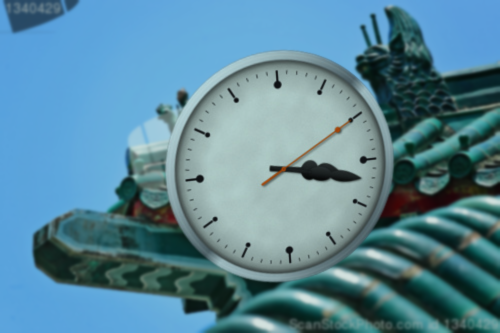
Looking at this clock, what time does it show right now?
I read 3:17:10
